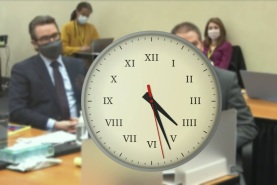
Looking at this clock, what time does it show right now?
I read 4:26:28
